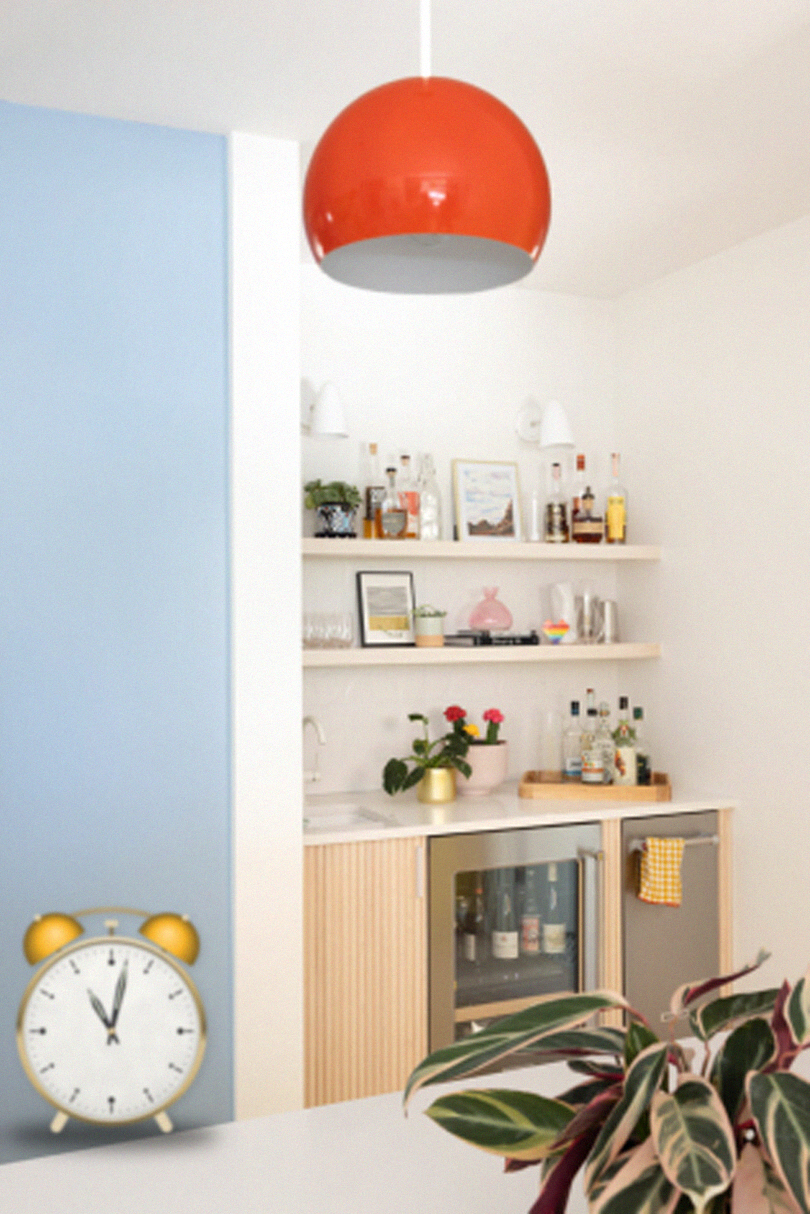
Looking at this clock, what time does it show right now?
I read 11:02
